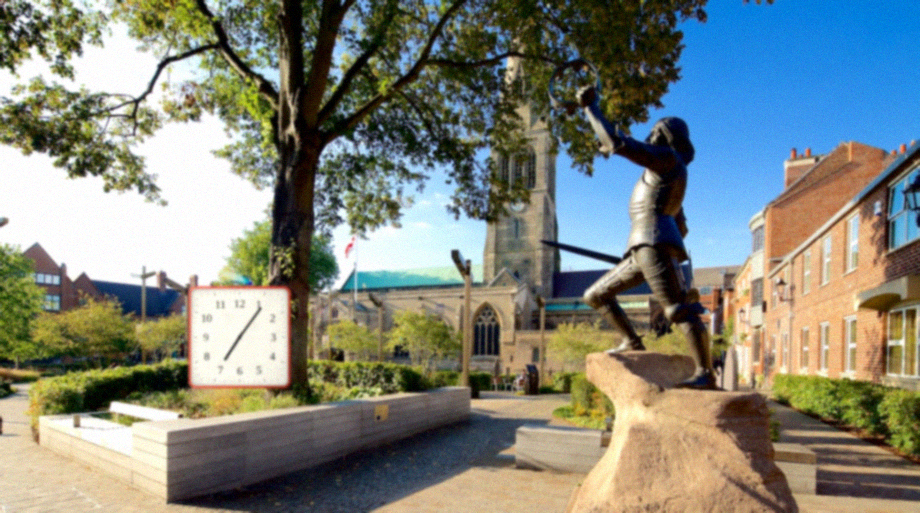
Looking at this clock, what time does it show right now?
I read 7:06
